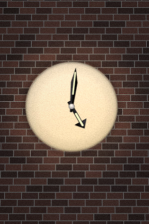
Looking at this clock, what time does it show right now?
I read 5:01
